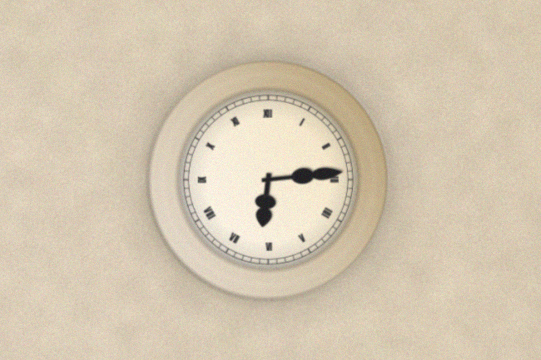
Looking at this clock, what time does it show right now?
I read 6:14
